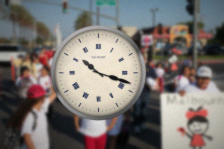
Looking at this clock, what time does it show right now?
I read 10:18
